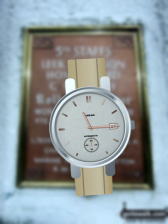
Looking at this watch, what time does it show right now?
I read 11:15
